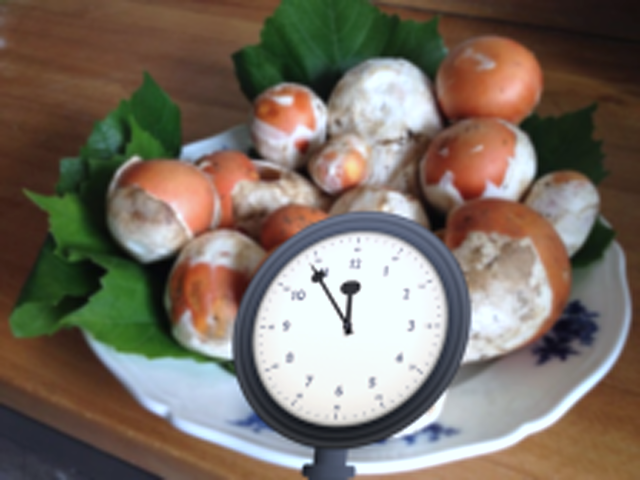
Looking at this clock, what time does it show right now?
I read 11:54
